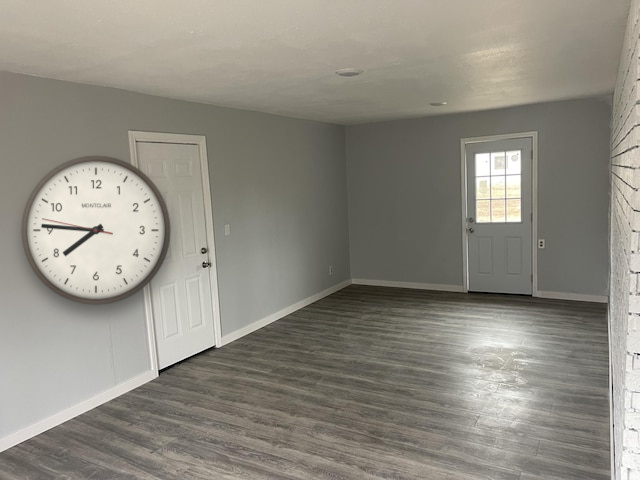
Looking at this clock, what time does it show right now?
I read 7:45:47
